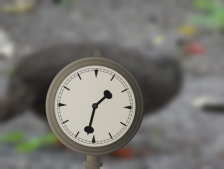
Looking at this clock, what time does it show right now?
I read 1:32
